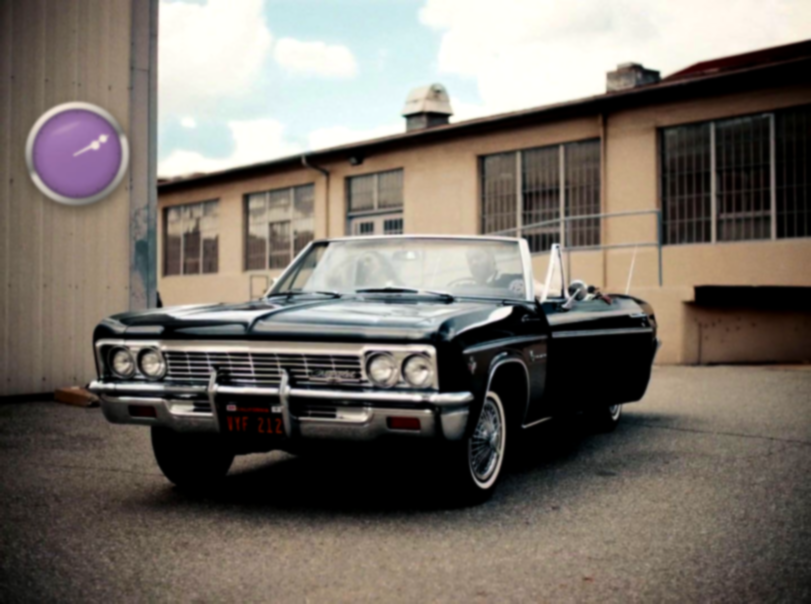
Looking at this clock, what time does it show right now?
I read 2:10
